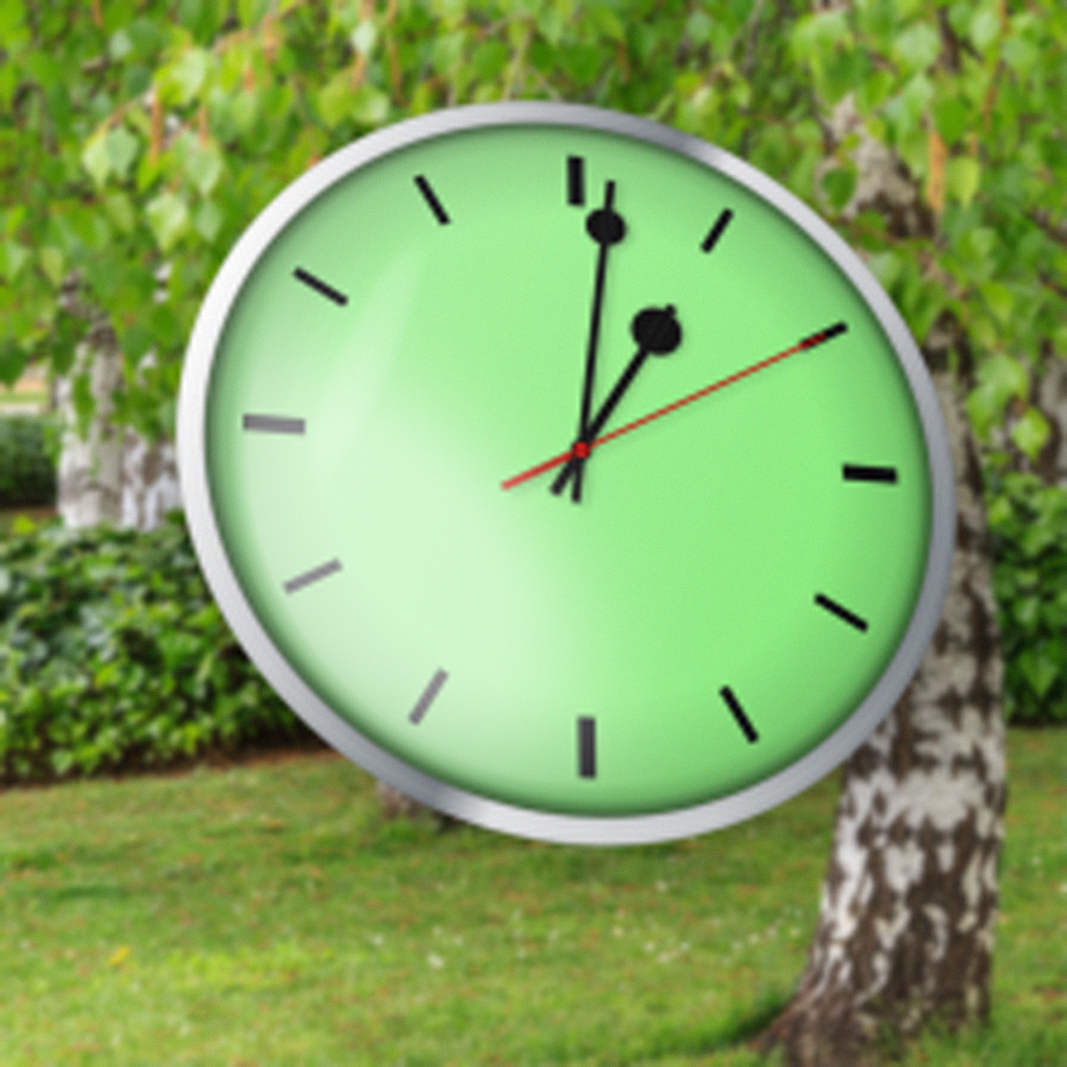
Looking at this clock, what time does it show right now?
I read 1:01:10
